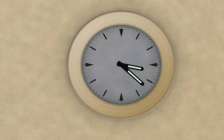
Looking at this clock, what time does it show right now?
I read 3:22
